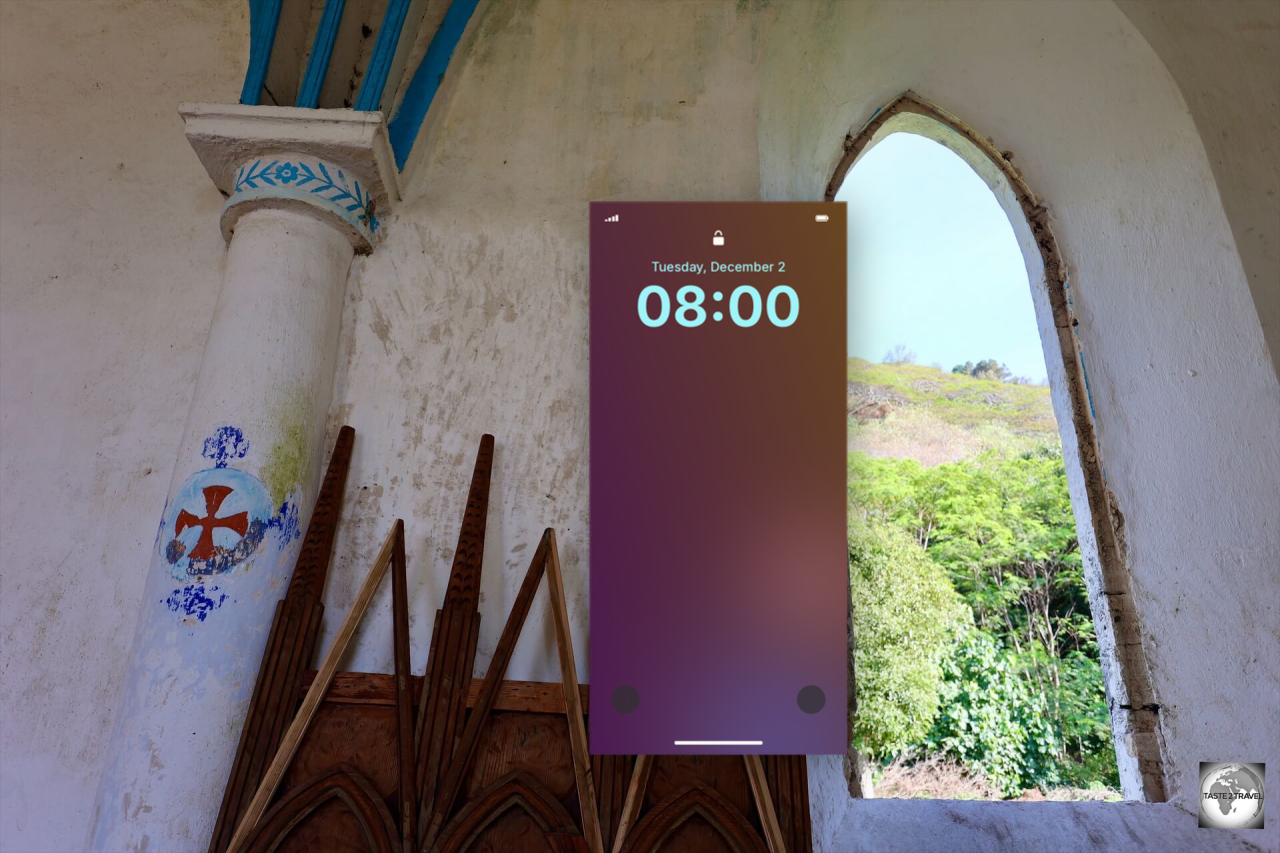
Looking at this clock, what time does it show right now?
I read 8:00
